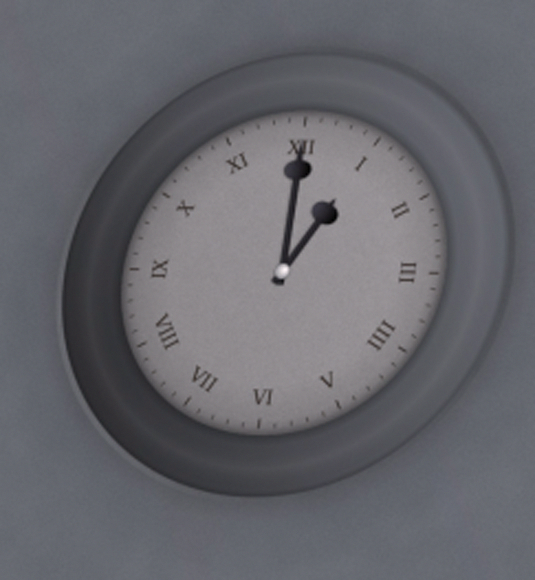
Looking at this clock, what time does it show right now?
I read 1:00
